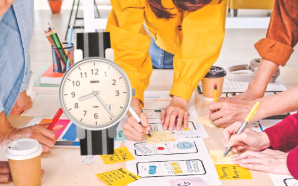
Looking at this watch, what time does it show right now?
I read 8:24
